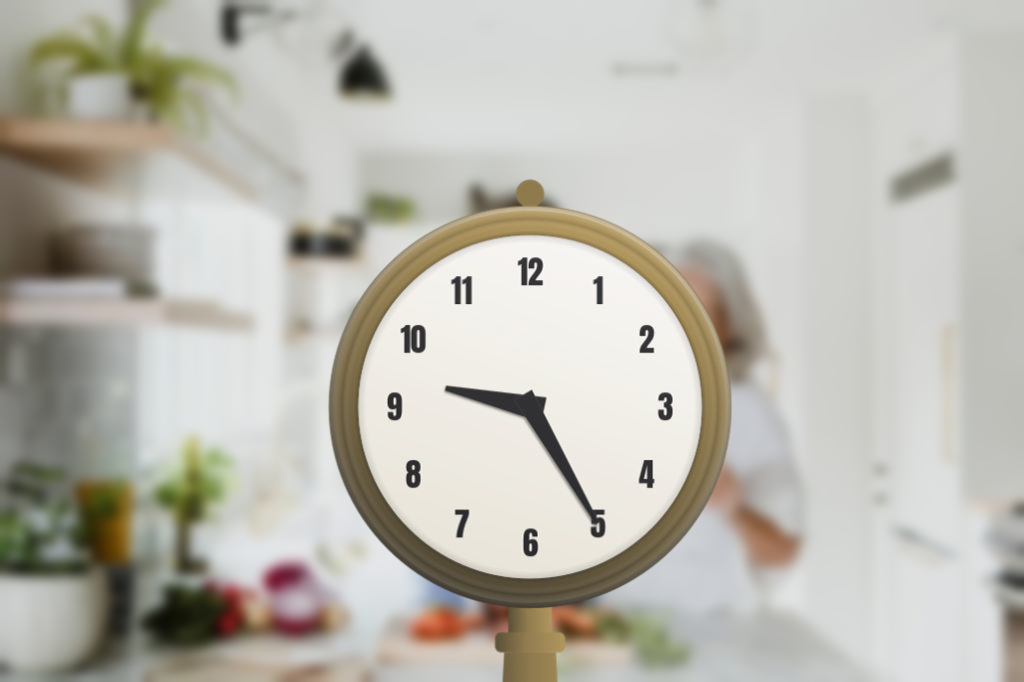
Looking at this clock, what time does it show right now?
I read 9:25
